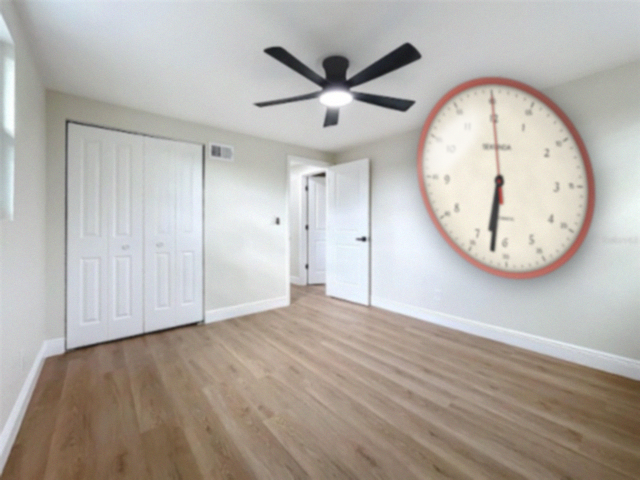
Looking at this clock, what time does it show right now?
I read 6:32:00
